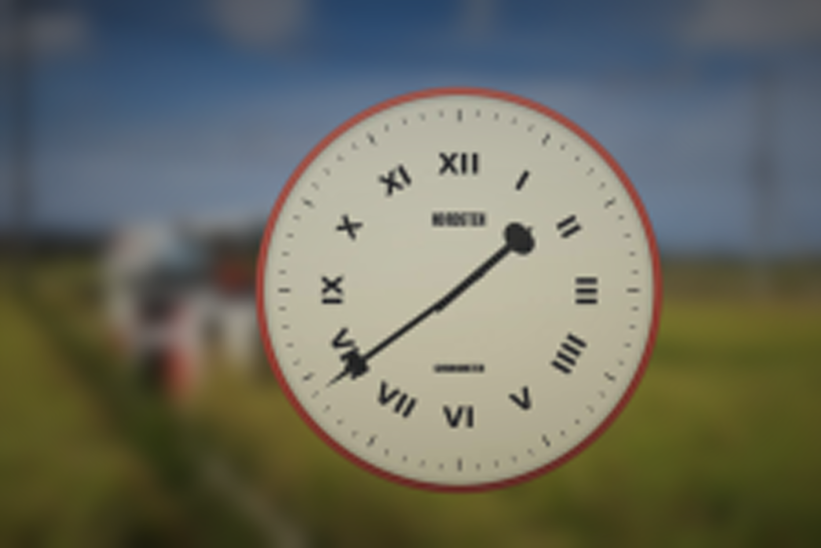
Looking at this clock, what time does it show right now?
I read 1:39
